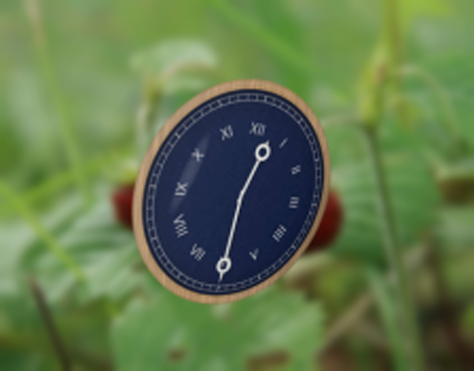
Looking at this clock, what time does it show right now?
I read 12:30
